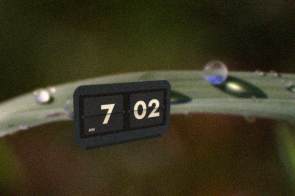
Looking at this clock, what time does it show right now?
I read 7:02
